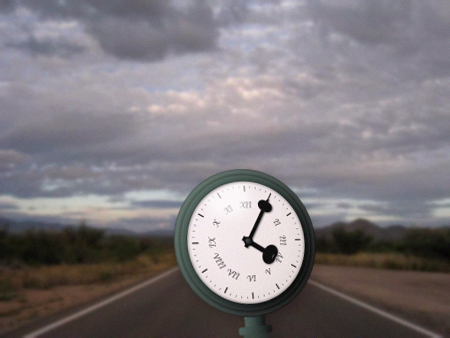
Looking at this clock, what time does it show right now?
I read 4:05
